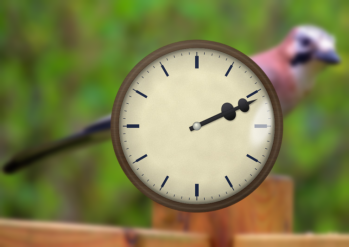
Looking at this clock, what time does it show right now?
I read 2:11
